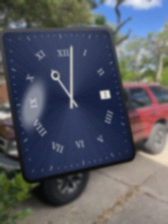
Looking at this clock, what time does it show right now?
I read 11:02
